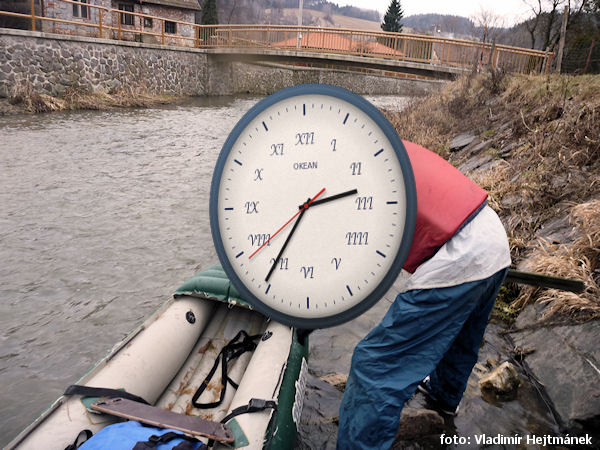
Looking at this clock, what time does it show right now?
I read 2:35:39
